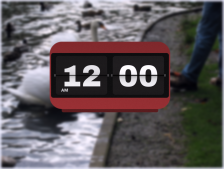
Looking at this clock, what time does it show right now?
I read 12:00
